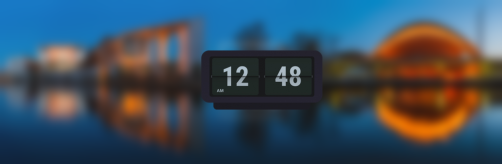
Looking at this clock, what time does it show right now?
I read 12:48
